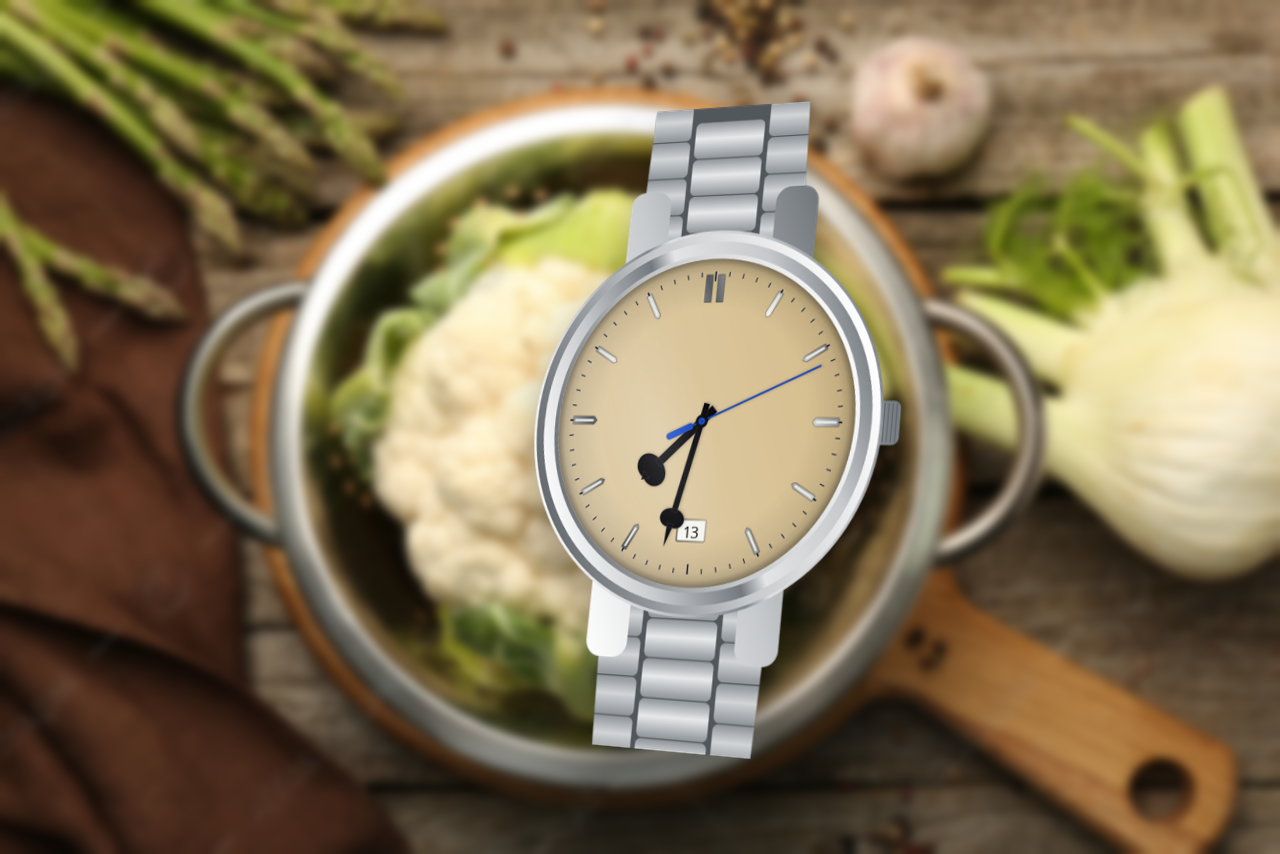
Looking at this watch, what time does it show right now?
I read 7:32:11
